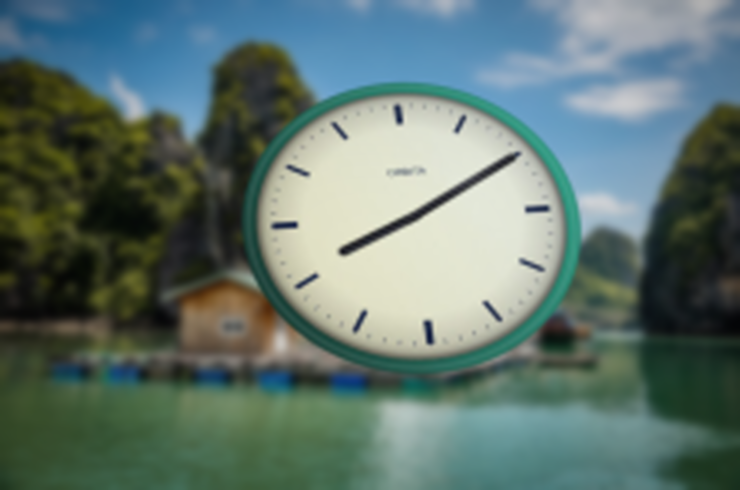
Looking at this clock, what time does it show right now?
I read 8:10
